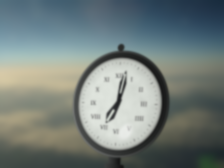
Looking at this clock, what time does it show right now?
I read 7:02
